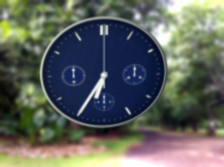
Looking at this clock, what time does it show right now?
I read 6:35
